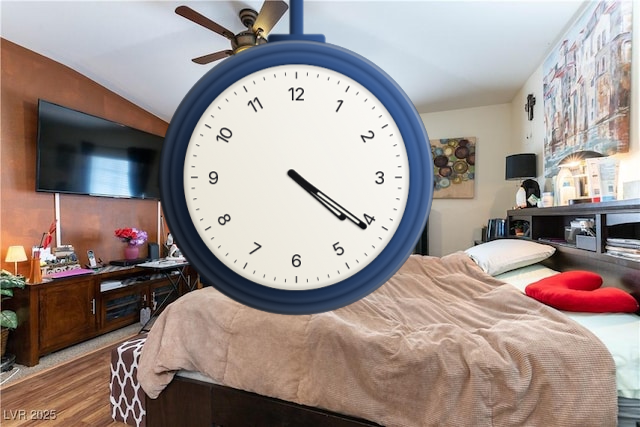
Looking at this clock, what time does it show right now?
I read 4:21
